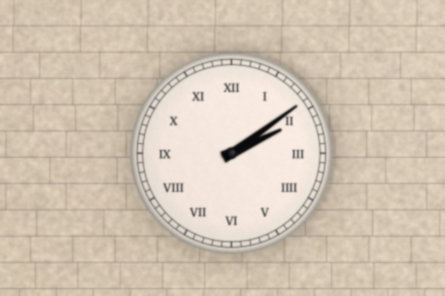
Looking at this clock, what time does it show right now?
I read 2:09
